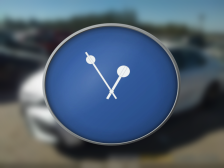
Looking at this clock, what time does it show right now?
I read 12:55
